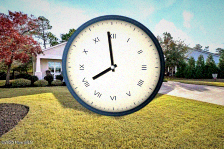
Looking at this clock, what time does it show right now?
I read 7:59
